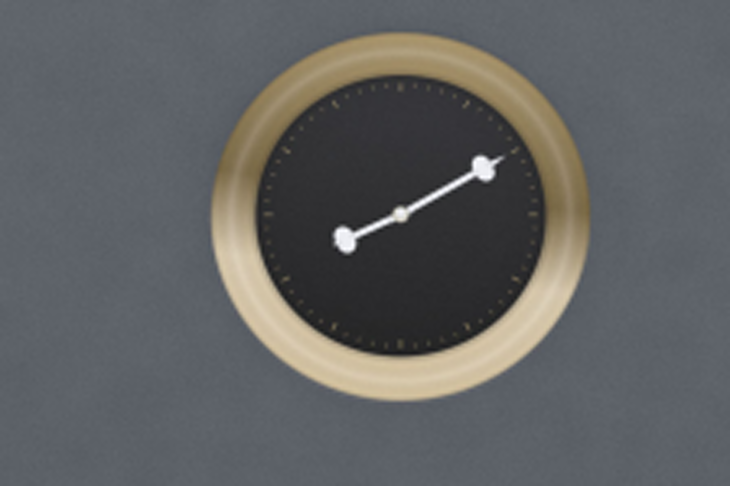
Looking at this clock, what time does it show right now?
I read 8:10
